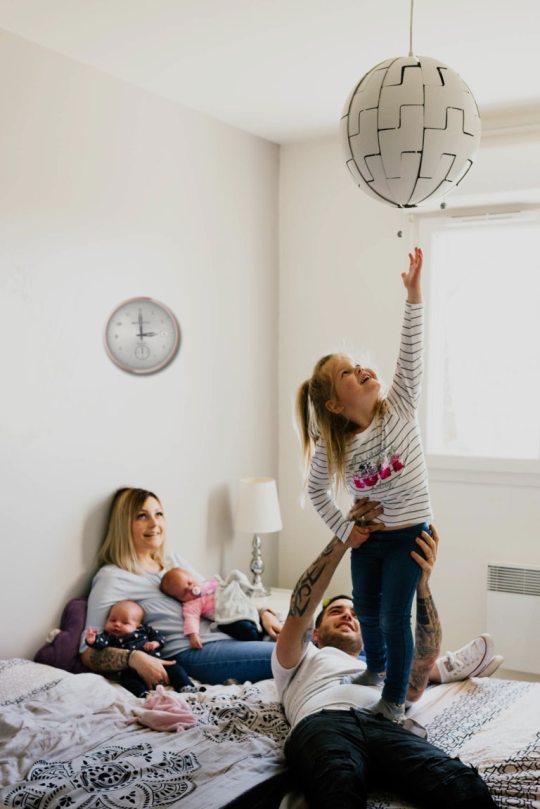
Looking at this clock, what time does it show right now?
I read 3:00
